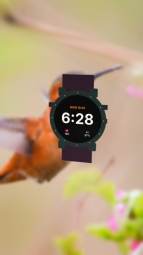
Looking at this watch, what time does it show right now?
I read 6:28
